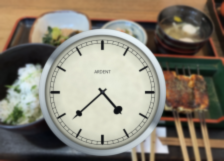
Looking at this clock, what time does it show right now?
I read 4:38
